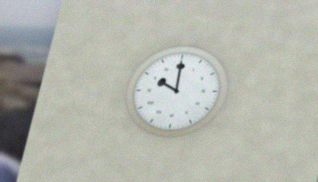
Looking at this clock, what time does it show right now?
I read 10:00
